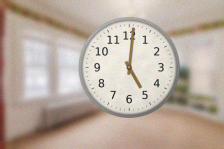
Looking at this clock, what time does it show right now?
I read 5:01
